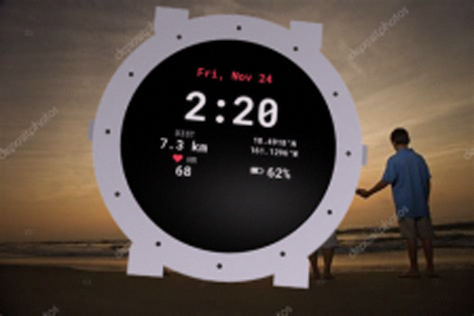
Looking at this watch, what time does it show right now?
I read 2:20
